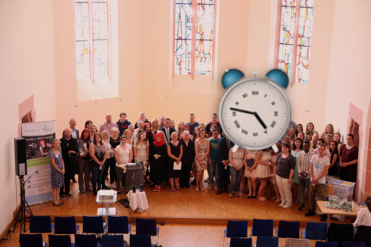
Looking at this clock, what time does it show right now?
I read 4:47
